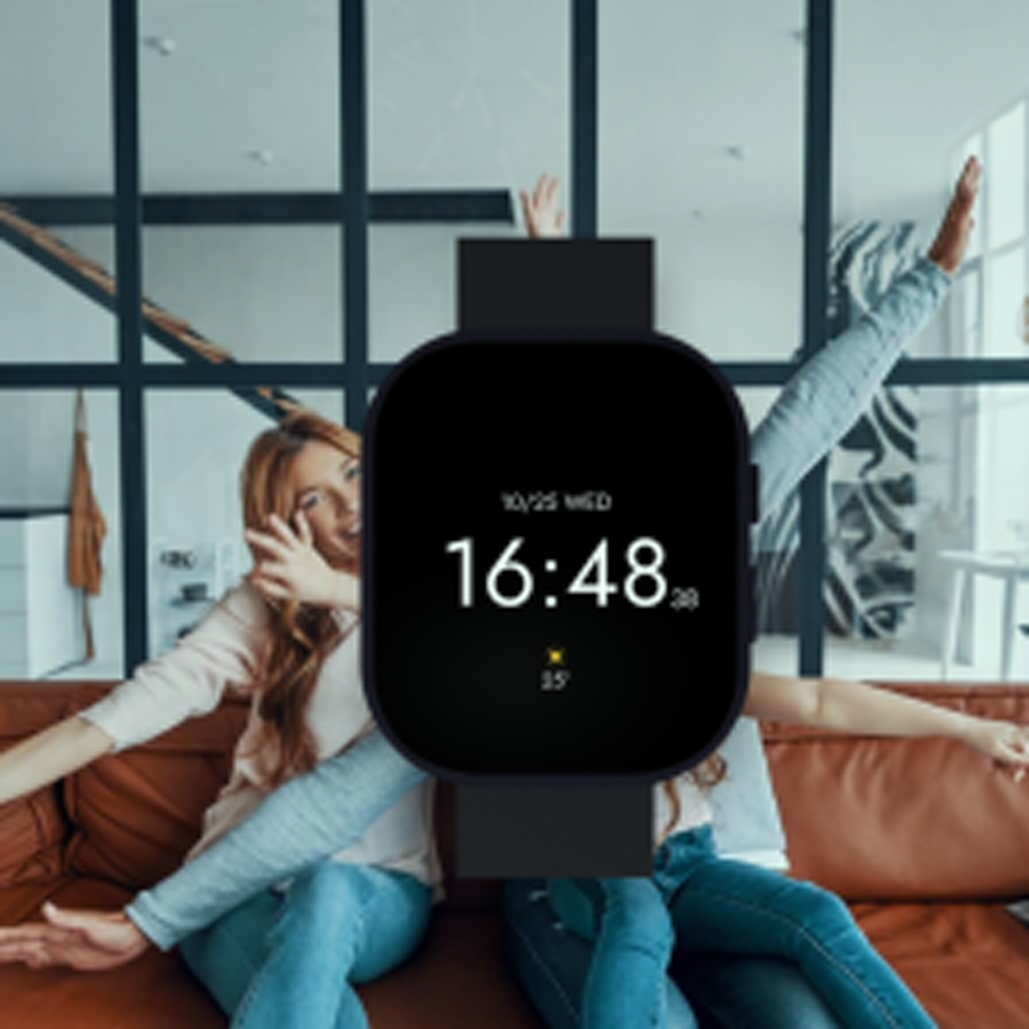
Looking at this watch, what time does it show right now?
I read 16:48
